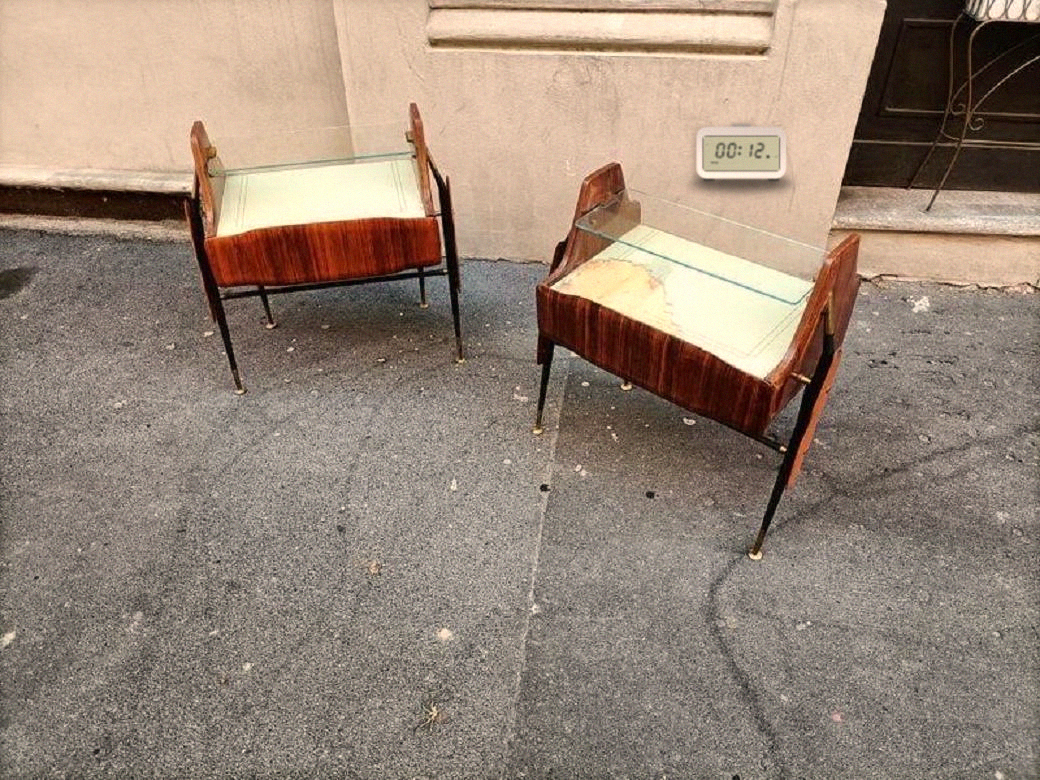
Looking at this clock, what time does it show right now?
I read 0:12
